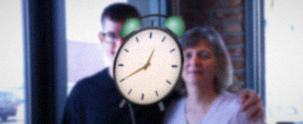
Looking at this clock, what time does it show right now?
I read 12:40
